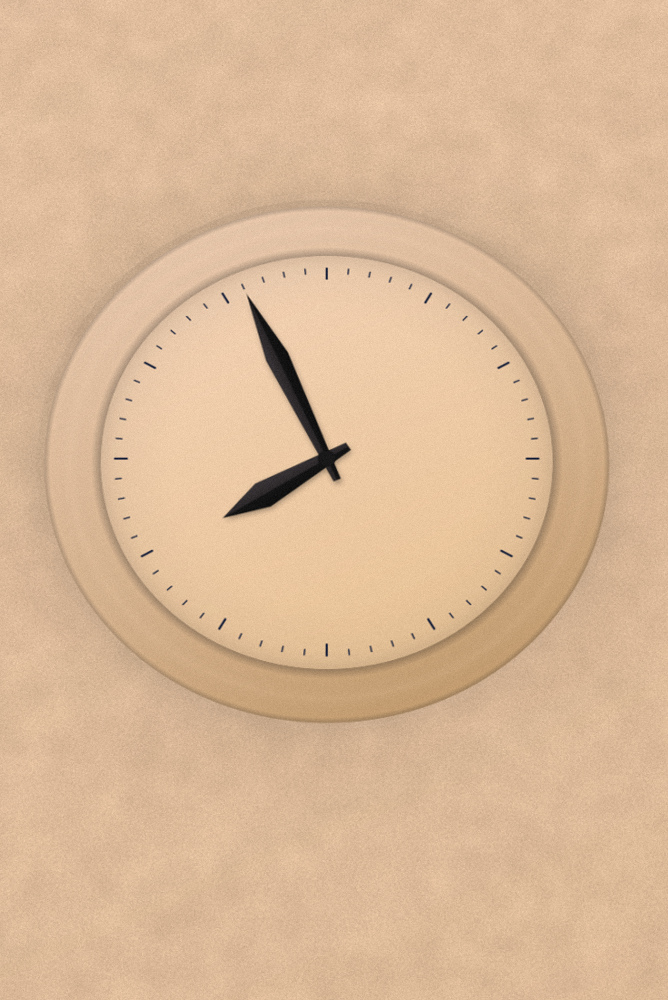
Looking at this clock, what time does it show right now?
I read 7:56
